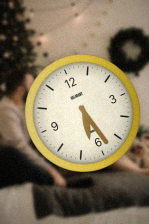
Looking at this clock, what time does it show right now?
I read 6:28
